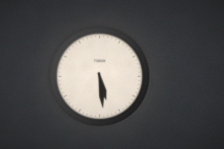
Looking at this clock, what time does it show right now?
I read 5:29
